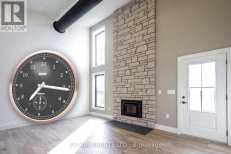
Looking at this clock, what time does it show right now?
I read 7:16
